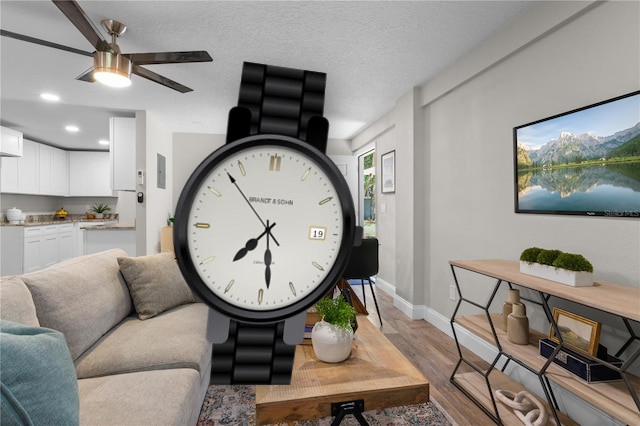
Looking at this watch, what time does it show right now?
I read 7:28:53
